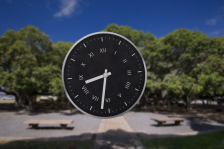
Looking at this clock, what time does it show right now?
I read 8:32
